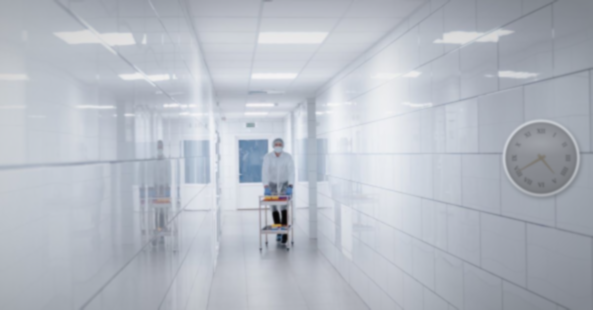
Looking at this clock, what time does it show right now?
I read 4:40
